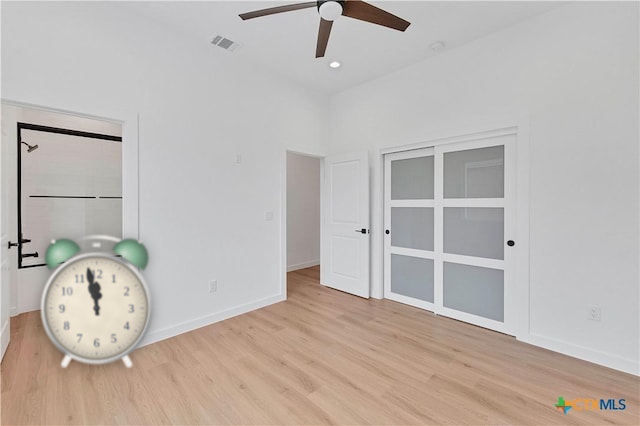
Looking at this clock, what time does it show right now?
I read 11:58
